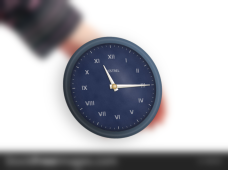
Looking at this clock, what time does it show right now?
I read 11:15
